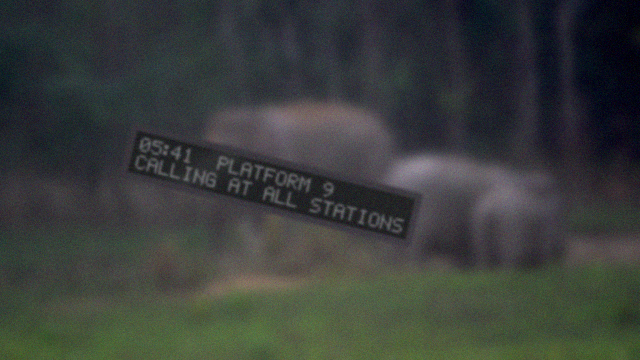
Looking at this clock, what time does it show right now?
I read 5:41
